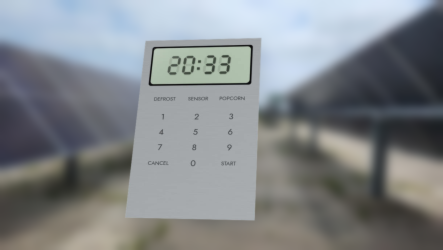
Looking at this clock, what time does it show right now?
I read 20:33
